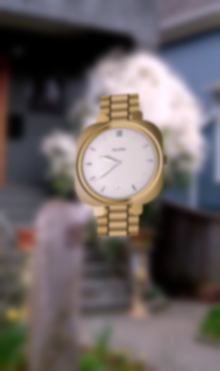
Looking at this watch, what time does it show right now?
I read 9:39
